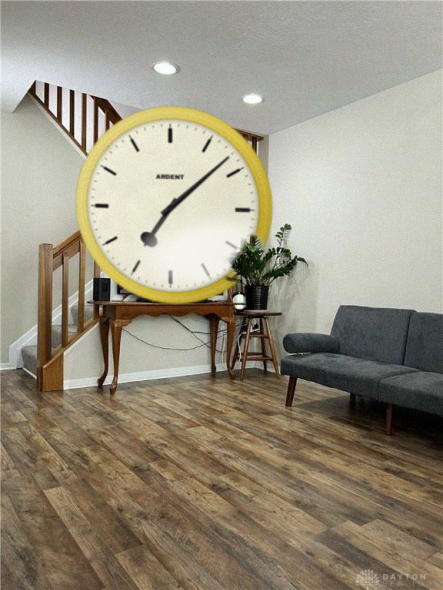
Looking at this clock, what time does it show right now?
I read 7:08
